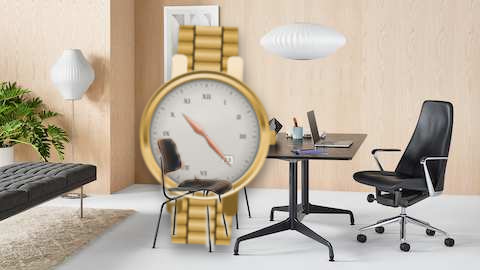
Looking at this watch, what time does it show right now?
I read 10:23
